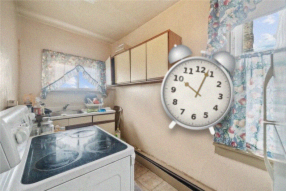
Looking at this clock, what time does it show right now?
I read 10:03
